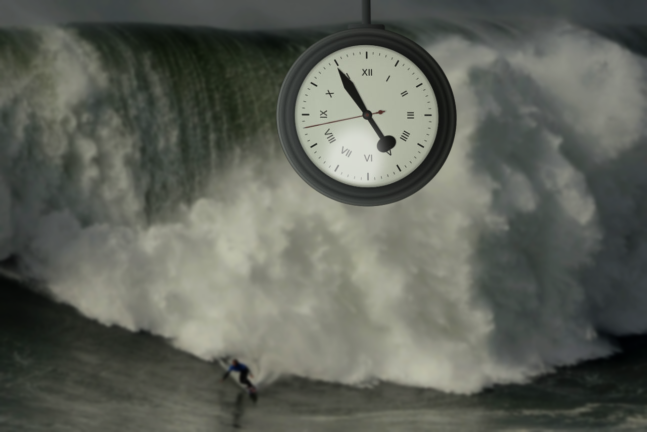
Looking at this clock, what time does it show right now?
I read 4:54:43
